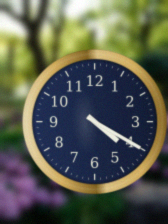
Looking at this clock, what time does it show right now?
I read 4:20
